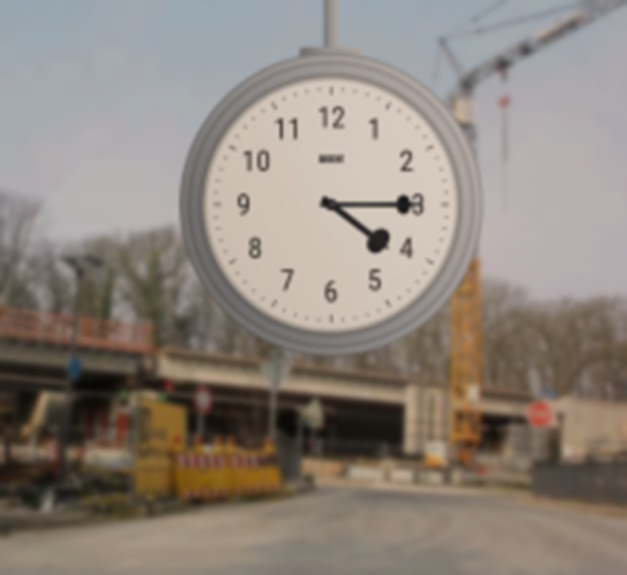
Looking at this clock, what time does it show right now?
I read 4:15
